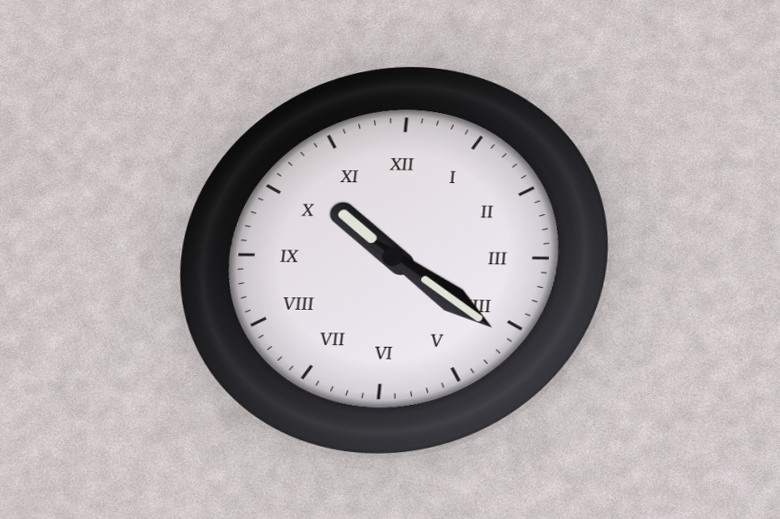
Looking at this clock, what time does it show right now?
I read 10:21
